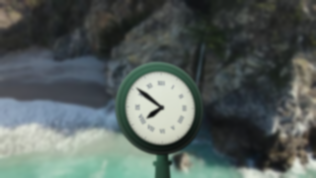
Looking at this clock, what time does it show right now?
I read 7:51
